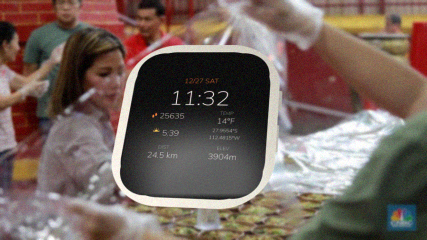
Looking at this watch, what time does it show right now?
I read 11:32
